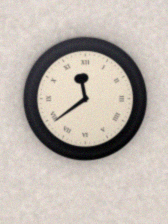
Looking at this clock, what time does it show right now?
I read 11:39
